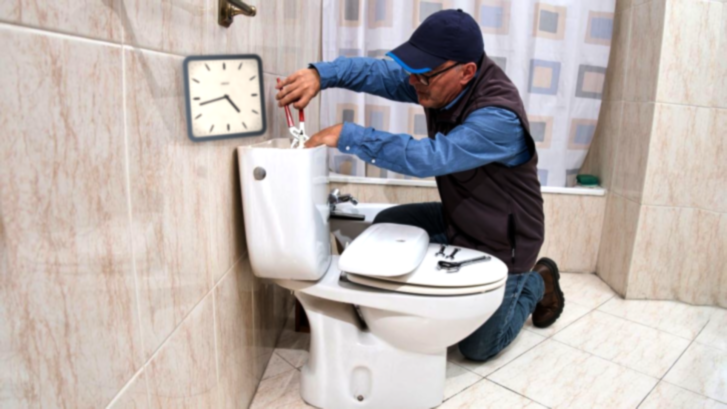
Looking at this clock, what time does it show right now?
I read 4:43
